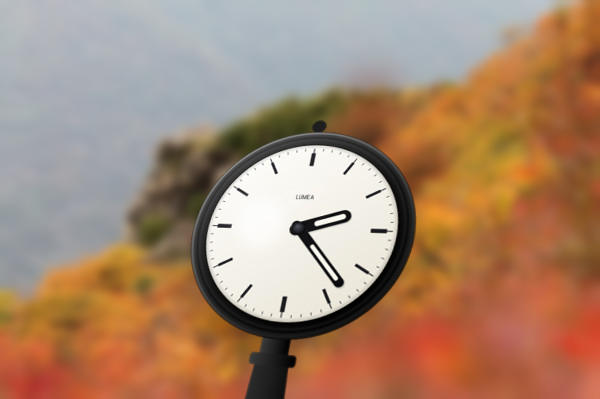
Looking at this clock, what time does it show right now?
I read 2:23
